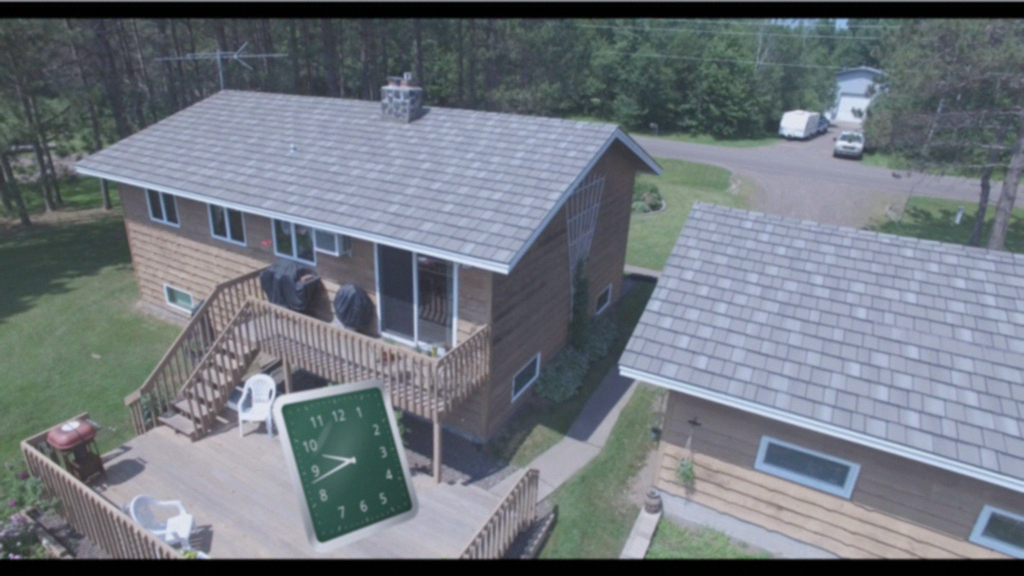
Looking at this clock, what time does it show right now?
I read 9:43
